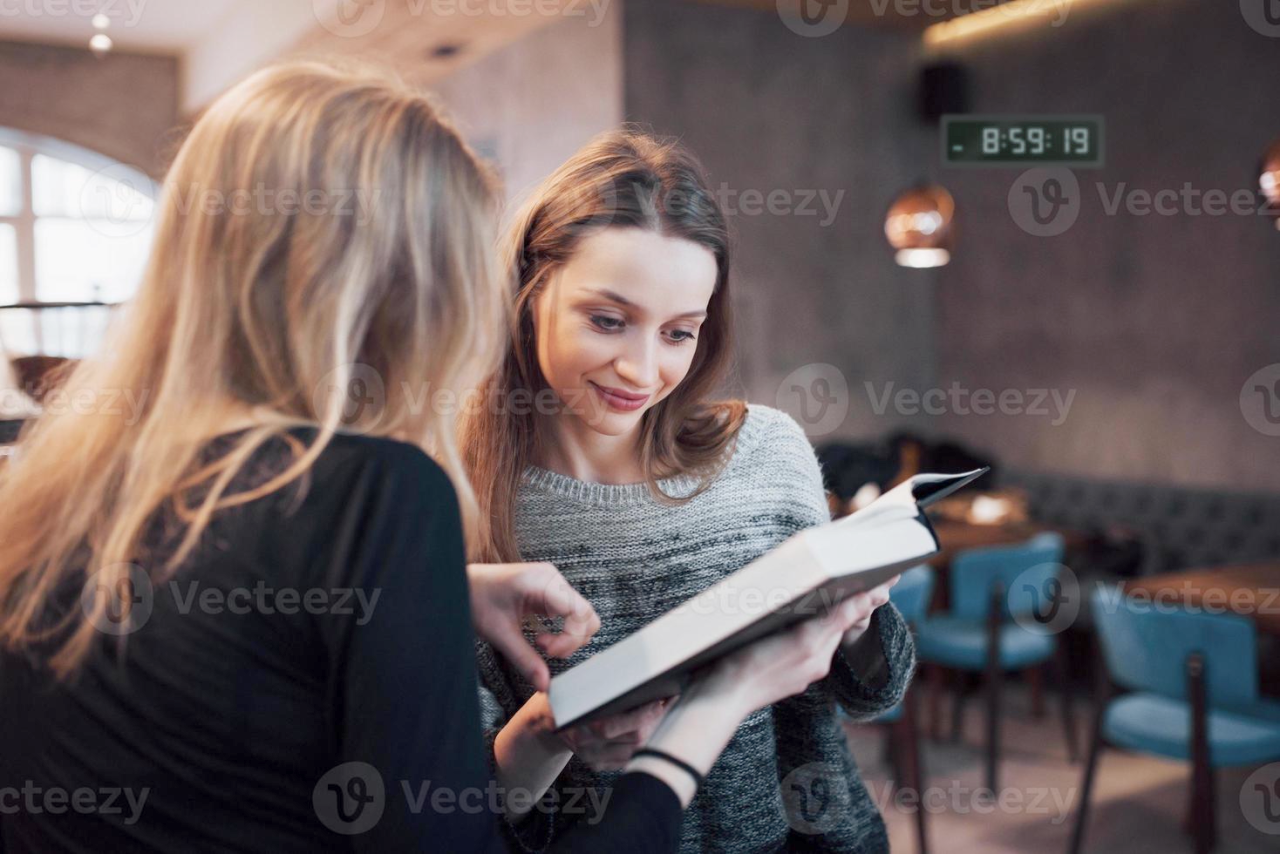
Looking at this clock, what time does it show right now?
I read 8:59:19
